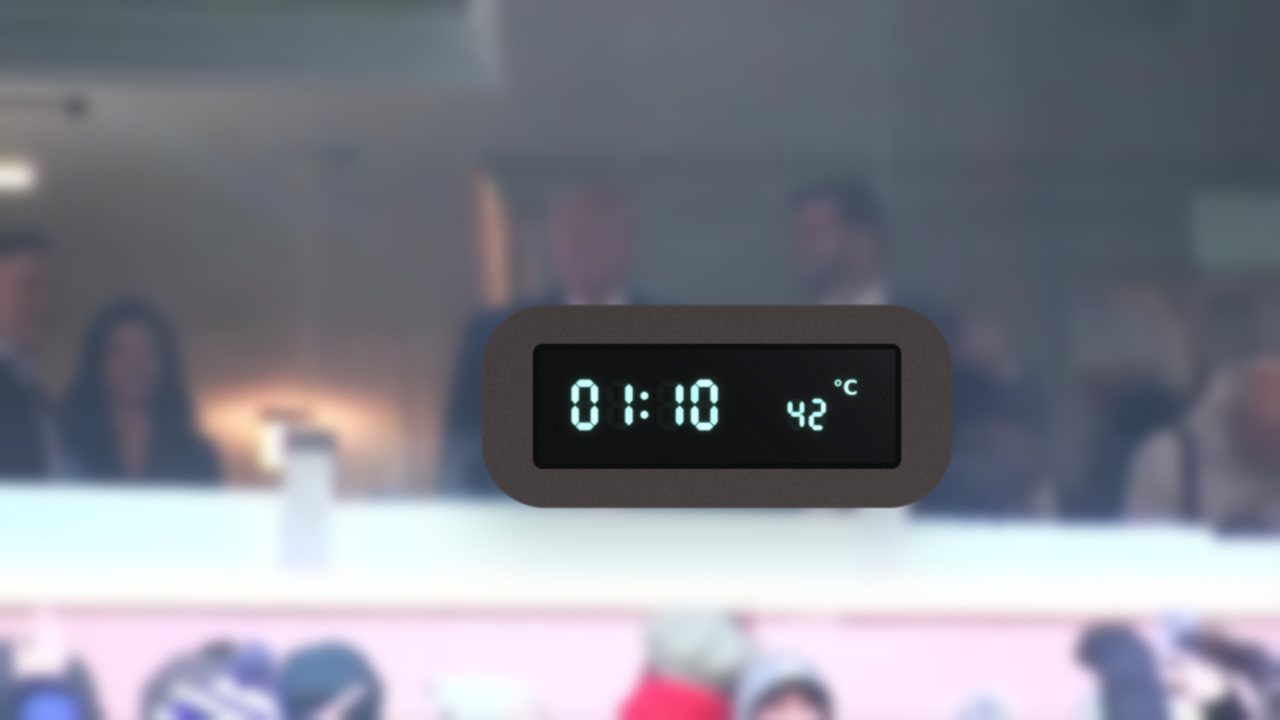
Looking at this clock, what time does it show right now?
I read 1:10
